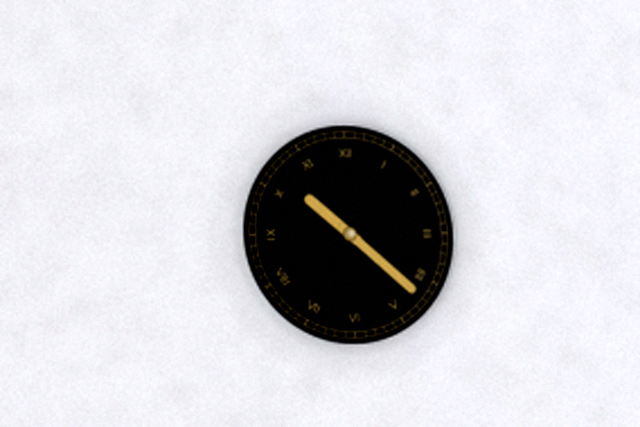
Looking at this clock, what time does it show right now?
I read 10:22
